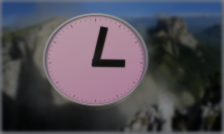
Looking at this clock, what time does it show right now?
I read 3:02
